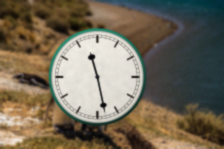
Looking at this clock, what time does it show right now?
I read 11:28
